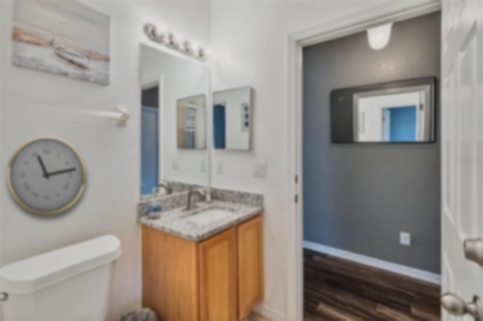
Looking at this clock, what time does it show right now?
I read 11:13
